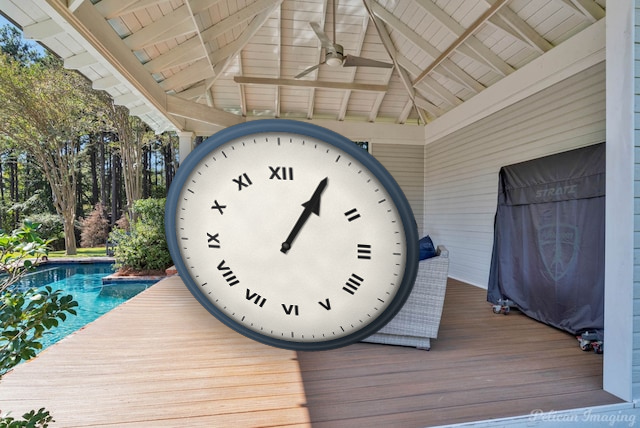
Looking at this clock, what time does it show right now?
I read 1:05
